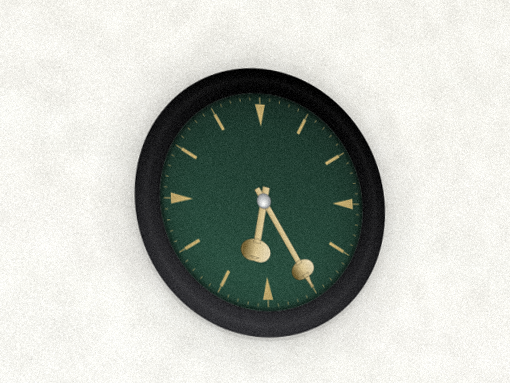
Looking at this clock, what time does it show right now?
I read 6:25
